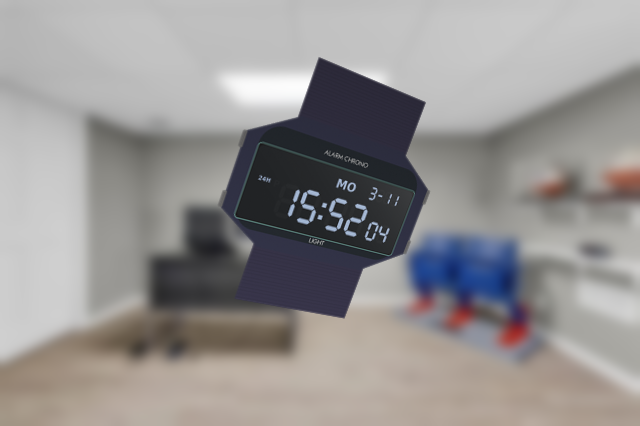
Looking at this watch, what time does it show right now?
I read 15:52:04
